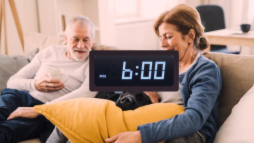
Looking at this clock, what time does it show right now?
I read 6:00
